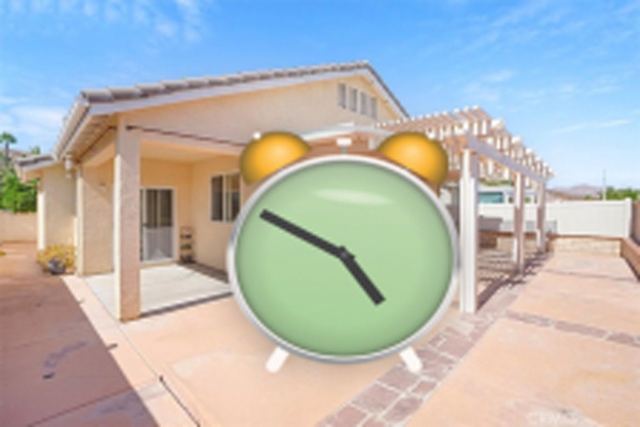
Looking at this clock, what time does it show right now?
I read 4:50
